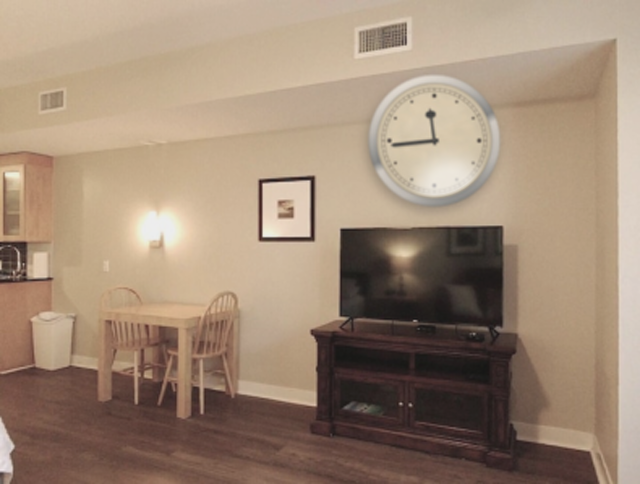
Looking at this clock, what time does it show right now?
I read 11:44
